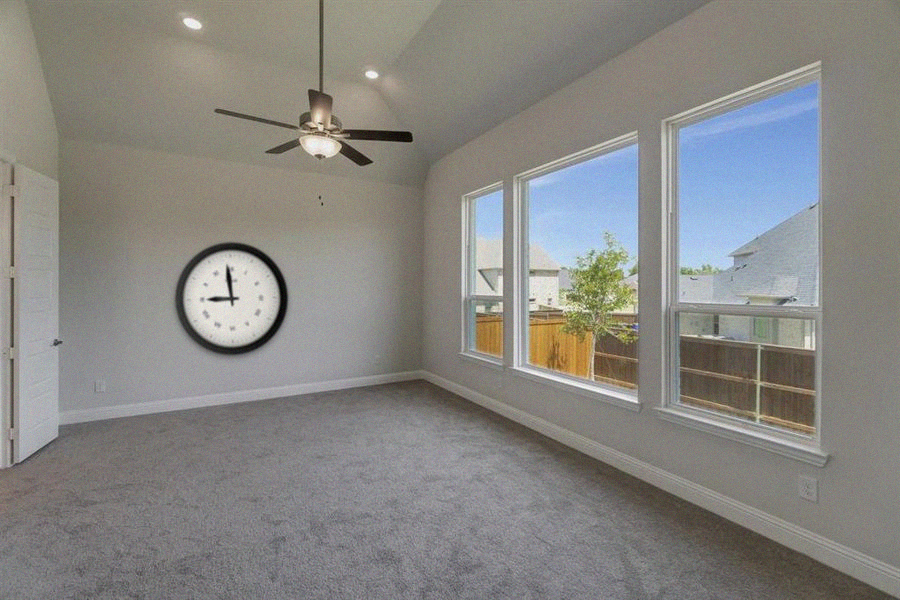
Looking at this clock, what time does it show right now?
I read 8:59
